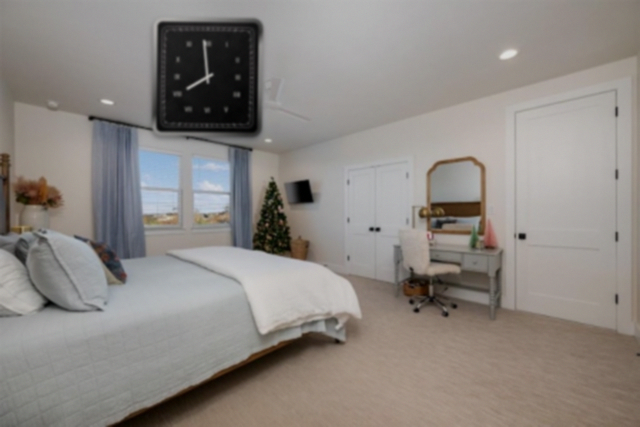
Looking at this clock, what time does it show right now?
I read 7:59
